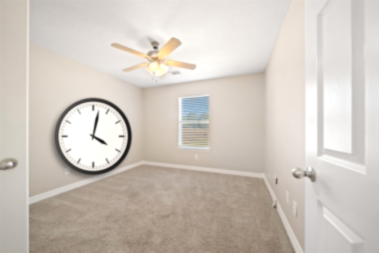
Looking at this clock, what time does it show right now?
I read 4:02
